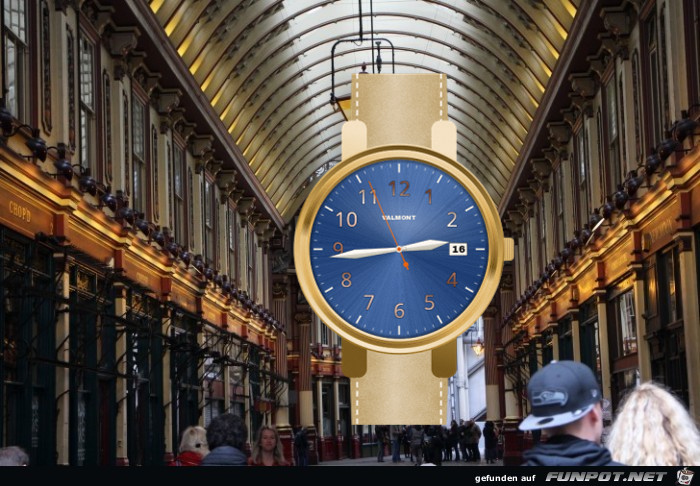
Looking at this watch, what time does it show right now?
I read 2:43:56
